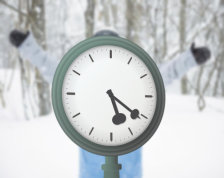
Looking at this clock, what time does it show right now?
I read 5:21
